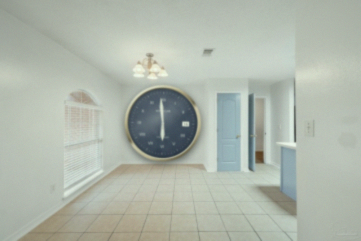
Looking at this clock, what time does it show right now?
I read 5:59
